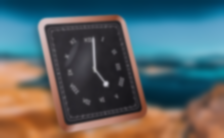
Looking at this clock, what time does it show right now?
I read 5:02
